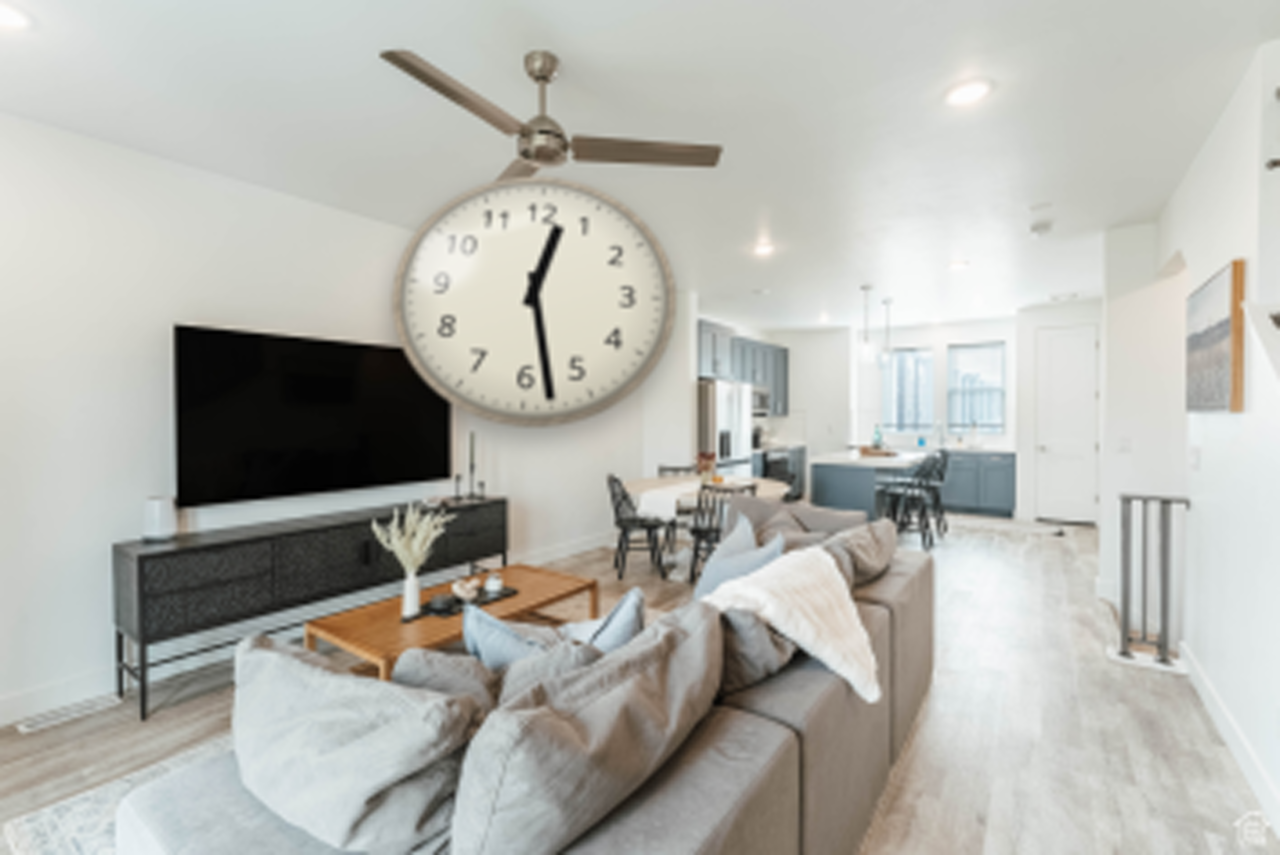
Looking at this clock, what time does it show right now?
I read 12:28
